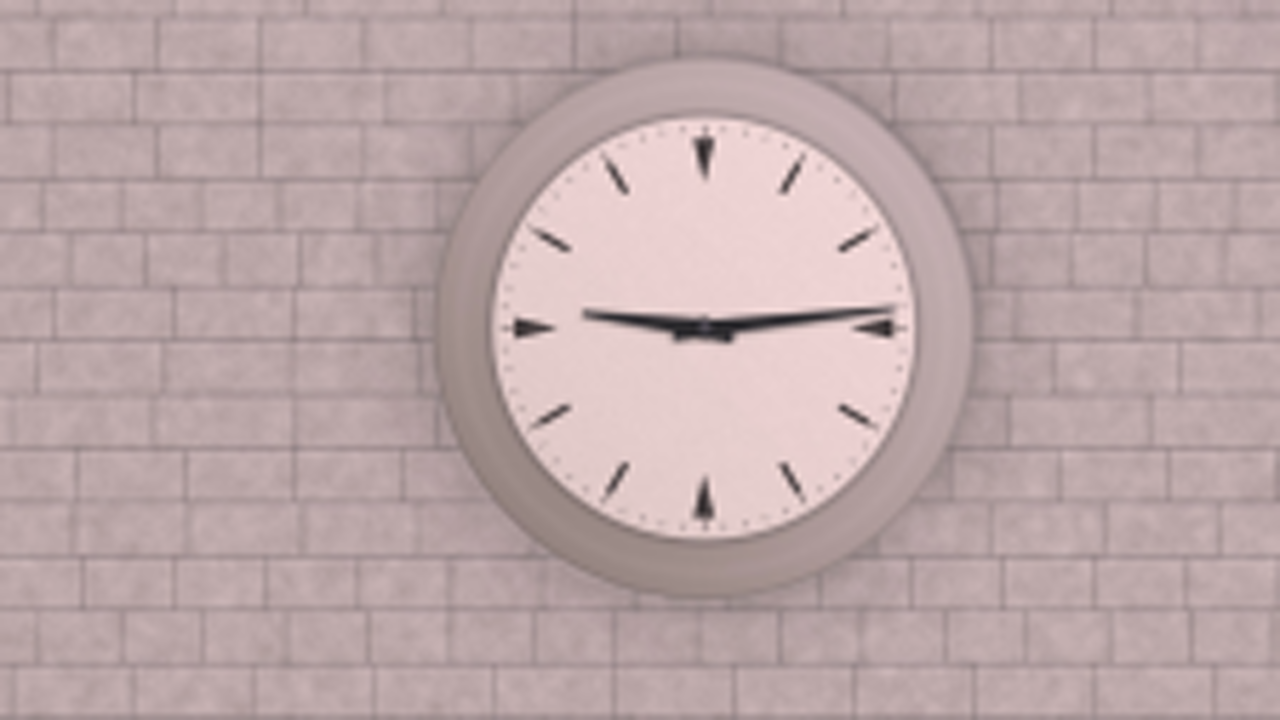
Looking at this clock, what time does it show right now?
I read 9:14
